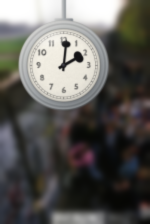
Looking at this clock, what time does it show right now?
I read 2:01
